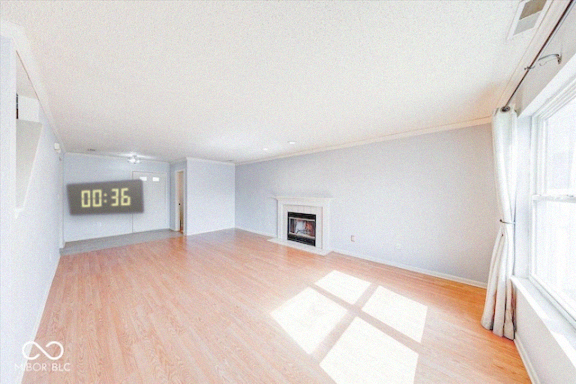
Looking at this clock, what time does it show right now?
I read 0:36
